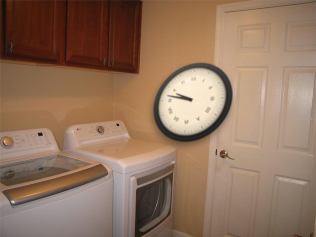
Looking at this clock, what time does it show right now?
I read 9:47
